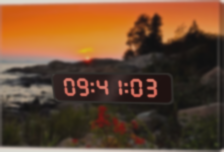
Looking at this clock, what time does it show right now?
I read 9:41:03
